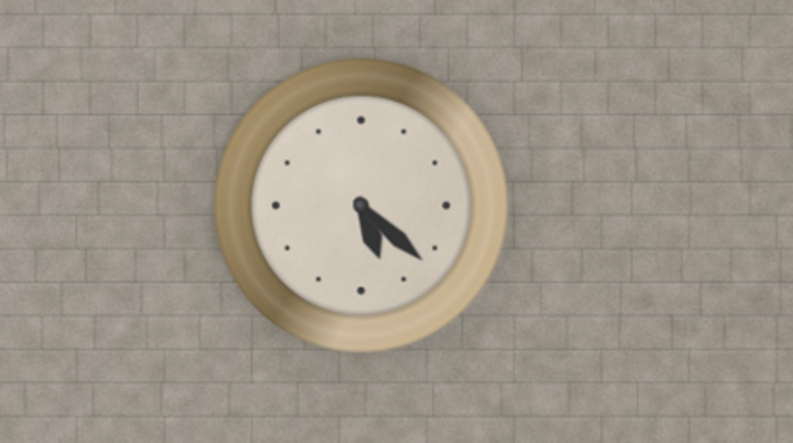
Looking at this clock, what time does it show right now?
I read 5:22
